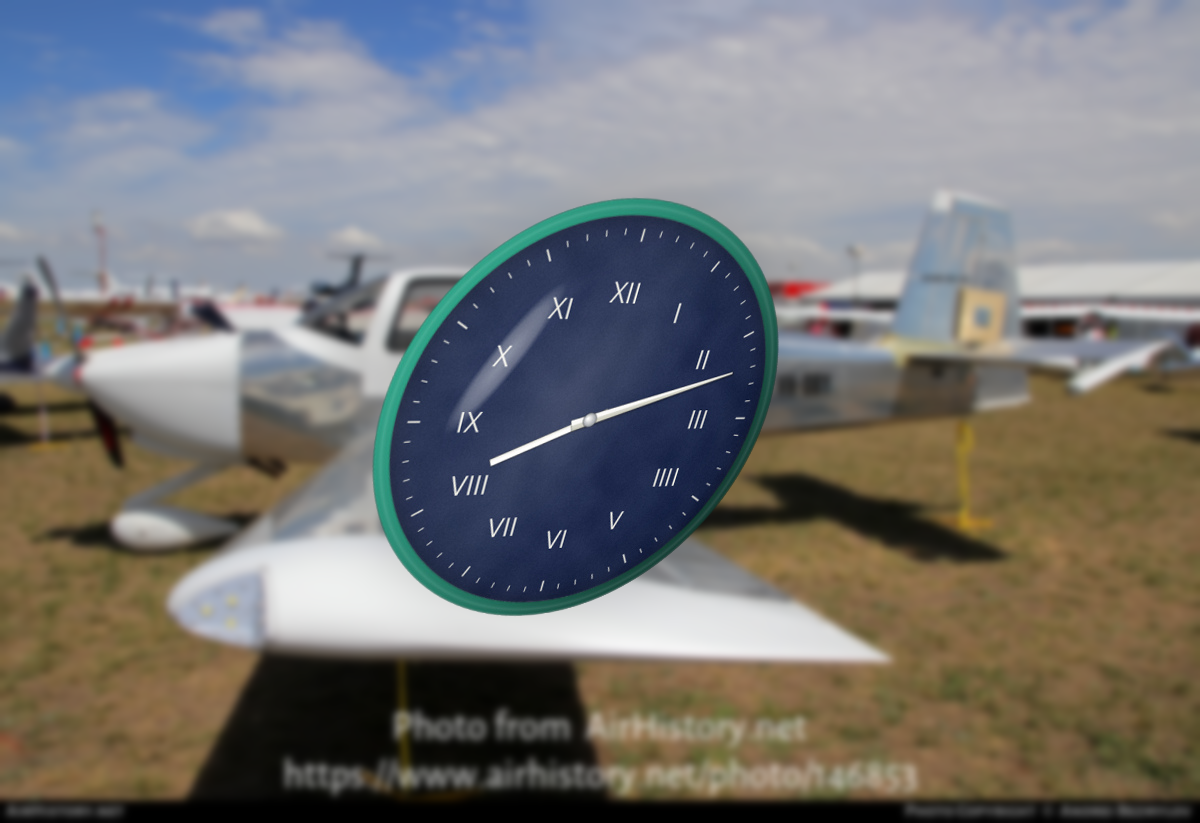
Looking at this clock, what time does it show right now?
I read 8:12
